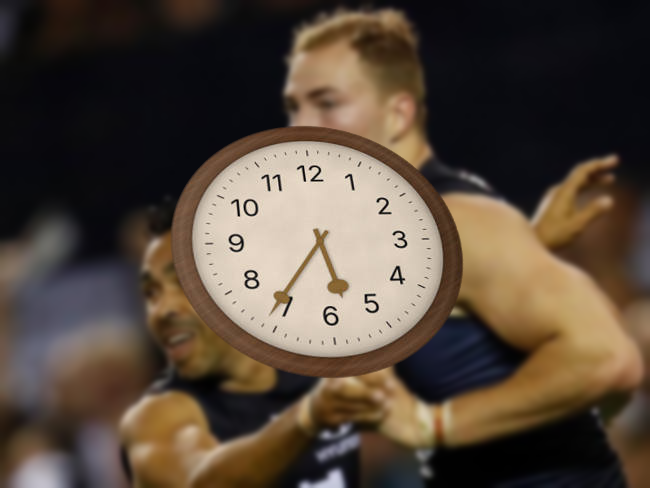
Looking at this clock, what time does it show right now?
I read 5:36
